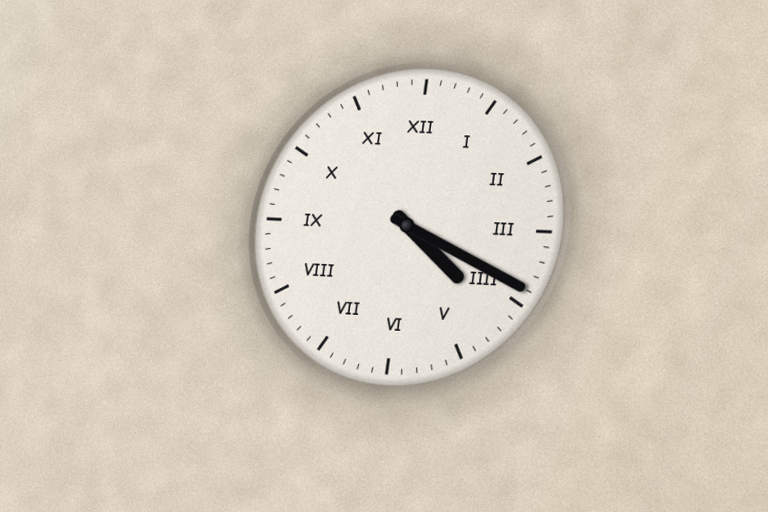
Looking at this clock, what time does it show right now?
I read 4:19
